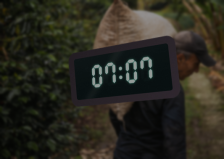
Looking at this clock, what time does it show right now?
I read 7:07
